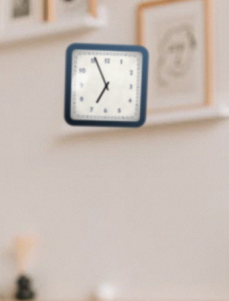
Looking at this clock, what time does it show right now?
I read 6:56
